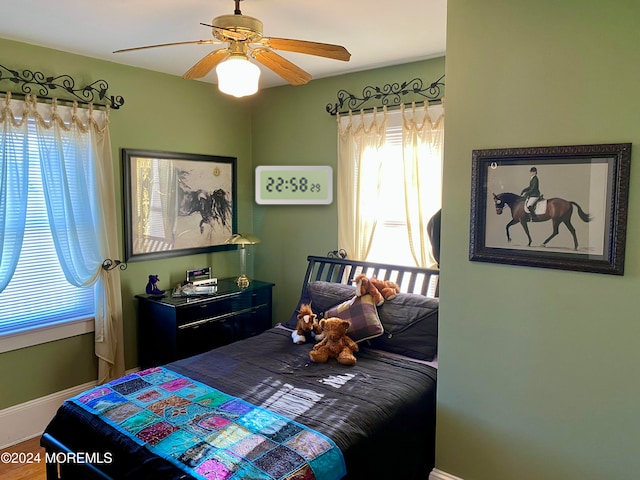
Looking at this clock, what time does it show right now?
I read 22:58:29
